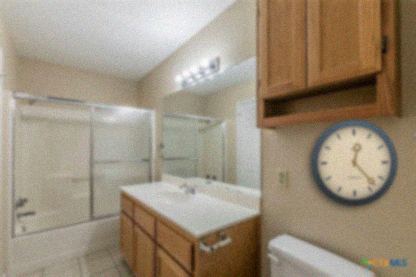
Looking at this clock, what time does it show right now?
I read 12:23
